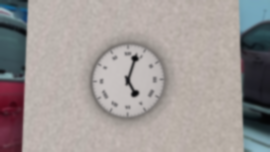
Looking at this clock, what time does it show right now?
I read 5:03
